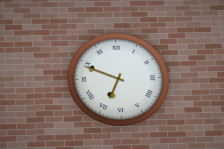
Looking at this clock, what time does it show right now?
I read 6:49
